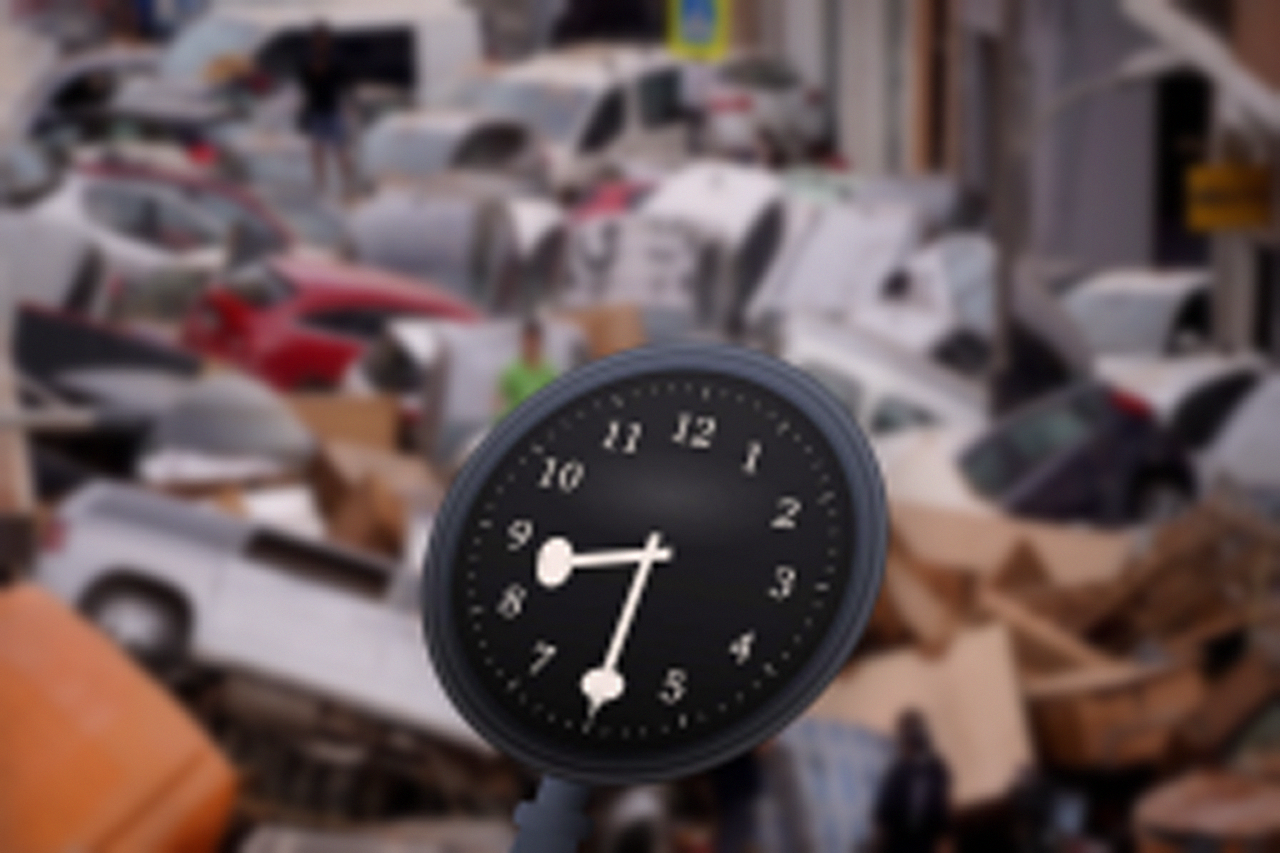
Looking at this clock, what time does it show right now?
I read 8:30
